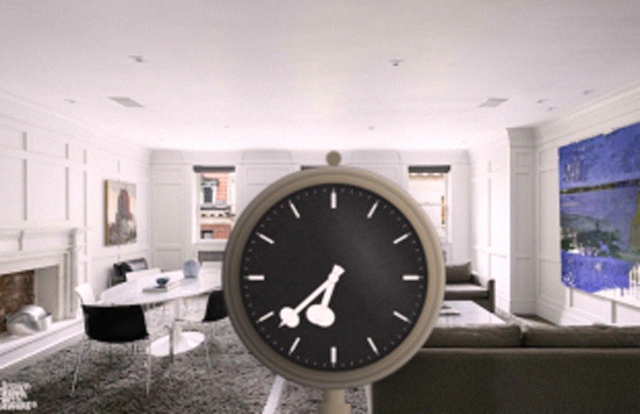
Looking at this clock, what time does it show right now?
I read 6:38
